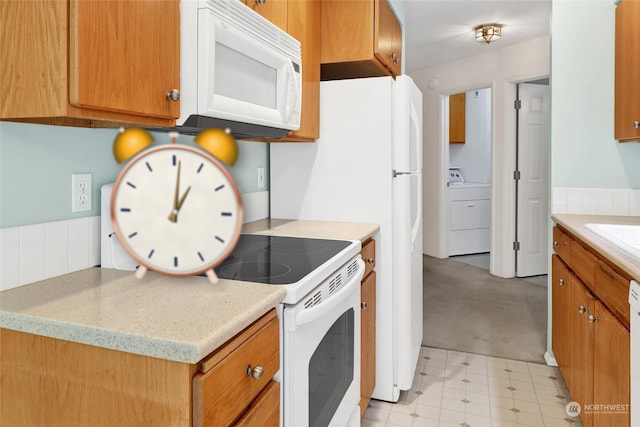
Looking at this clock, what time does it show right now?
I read 1:01
